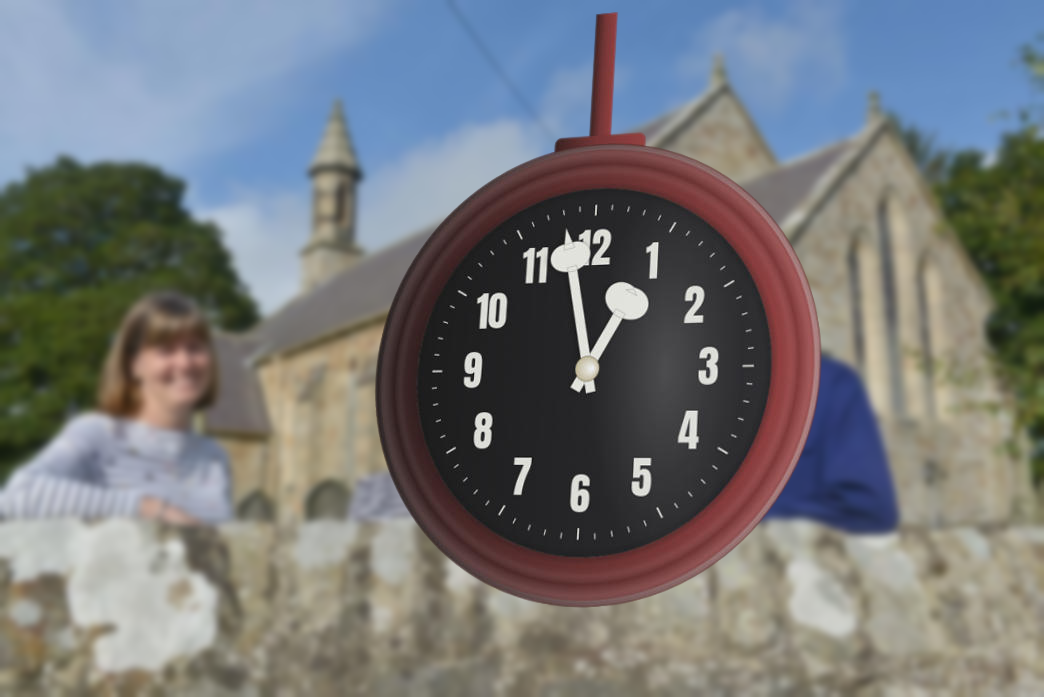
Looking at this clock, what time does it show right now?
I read 12:58
